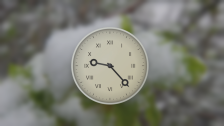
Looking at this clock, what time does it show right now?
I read 9:23
